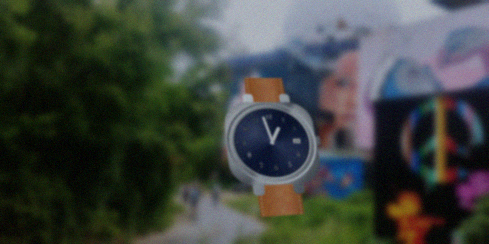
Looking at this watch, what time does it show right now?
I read 12:58
